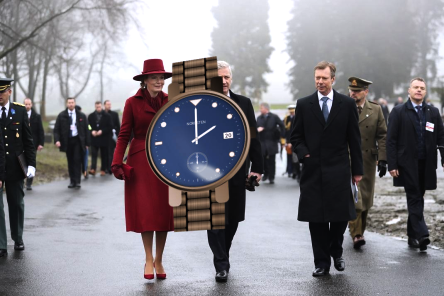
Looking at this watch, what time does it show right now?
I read 2:00
